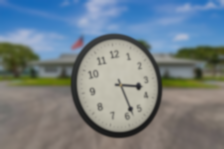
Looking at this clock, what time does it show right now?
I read 3:28
